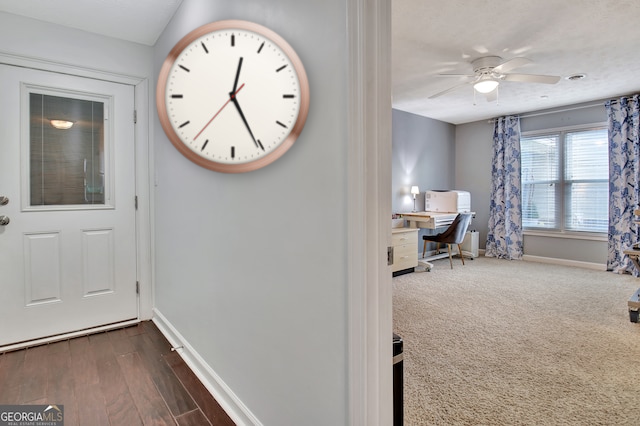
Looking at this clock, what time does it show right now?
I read 12:25:37
